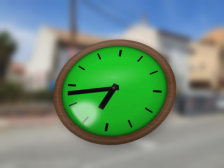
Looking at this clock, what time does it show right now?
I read 6:43
